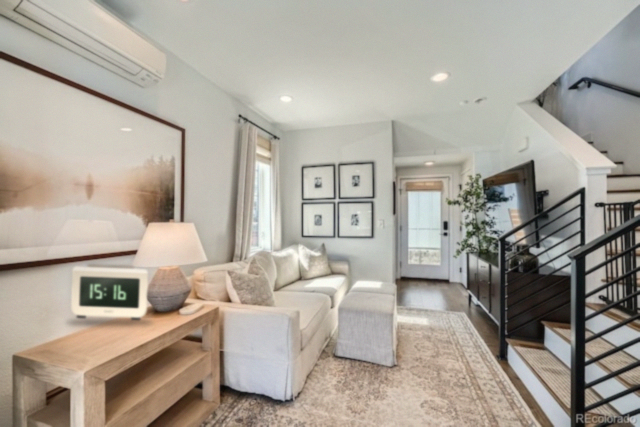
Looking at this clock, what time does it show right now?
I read 15:16
